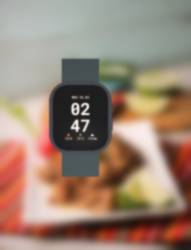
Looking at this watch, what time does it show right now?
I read 2:47
